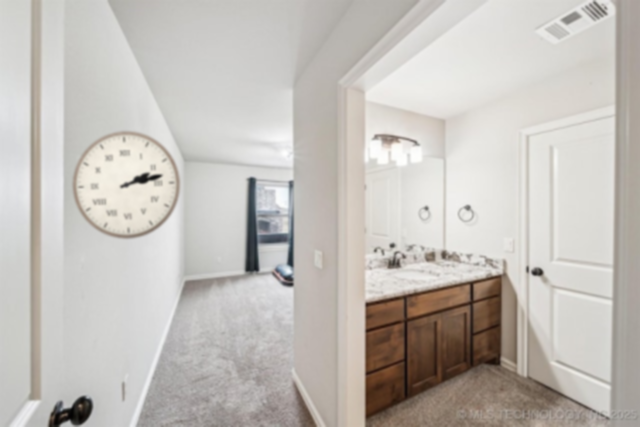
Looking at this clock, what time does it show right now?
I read 2:13
